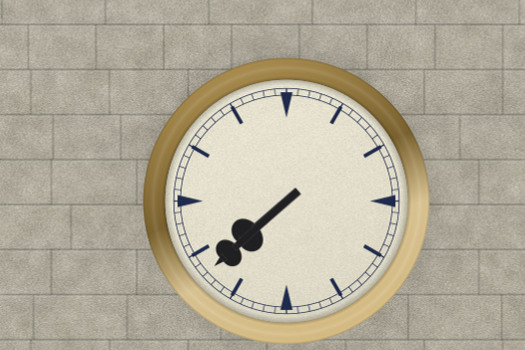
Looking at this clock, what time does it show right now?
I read 7:38
